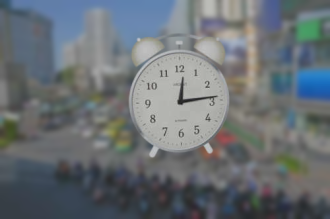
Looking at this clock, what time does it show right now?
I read 12:14
